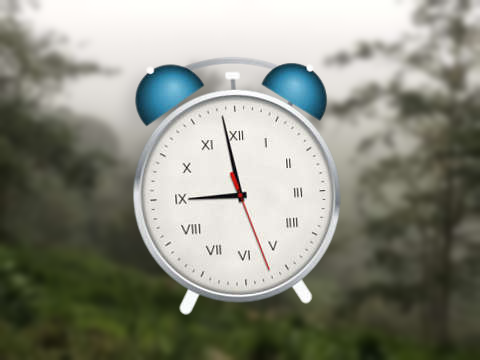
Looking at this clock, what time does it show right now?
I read 8:58:27
